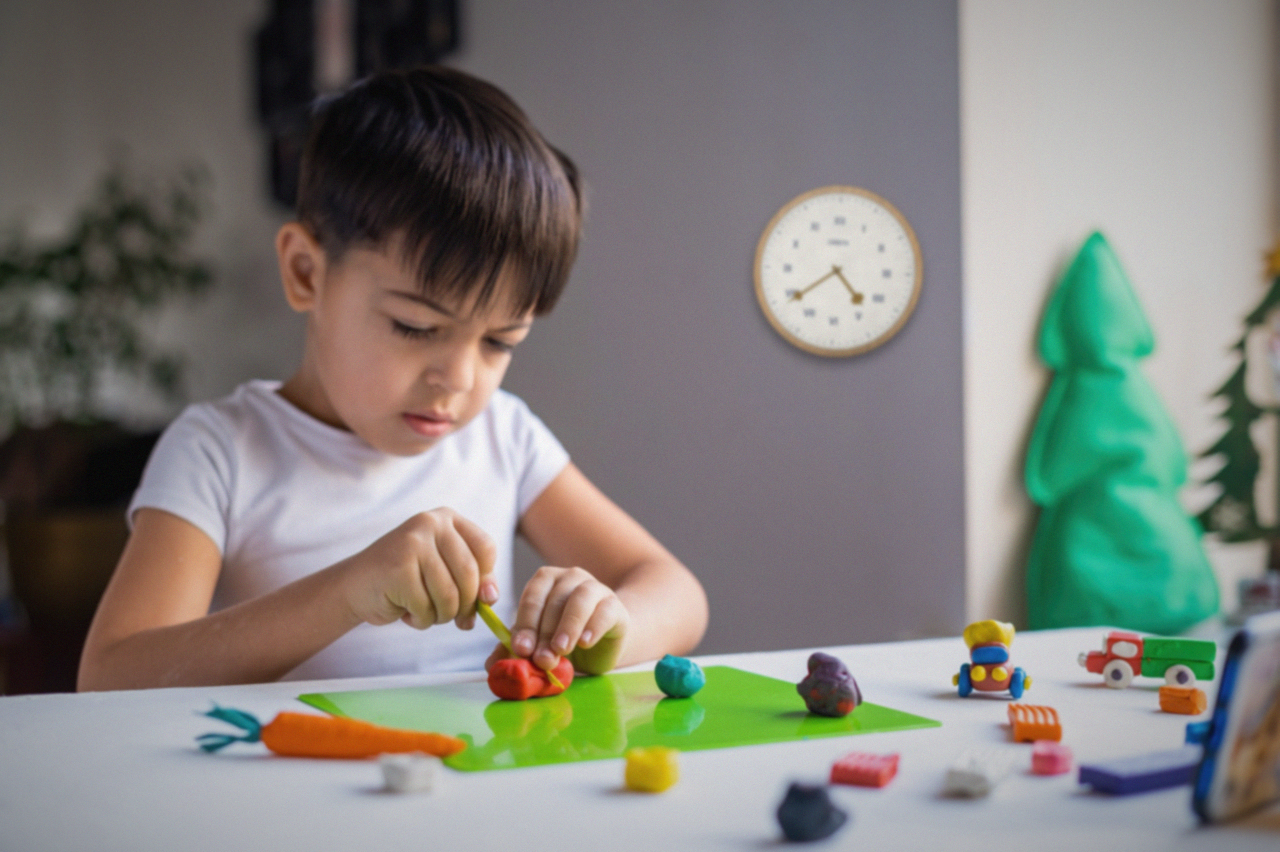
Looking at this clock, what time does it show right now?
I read 4:39
